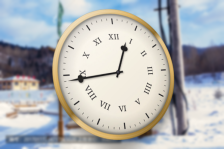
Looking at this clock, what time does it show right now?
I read 12:44
